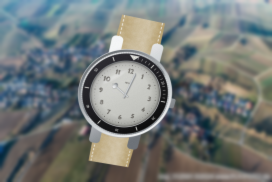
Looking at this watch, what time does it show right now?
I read 10:02
